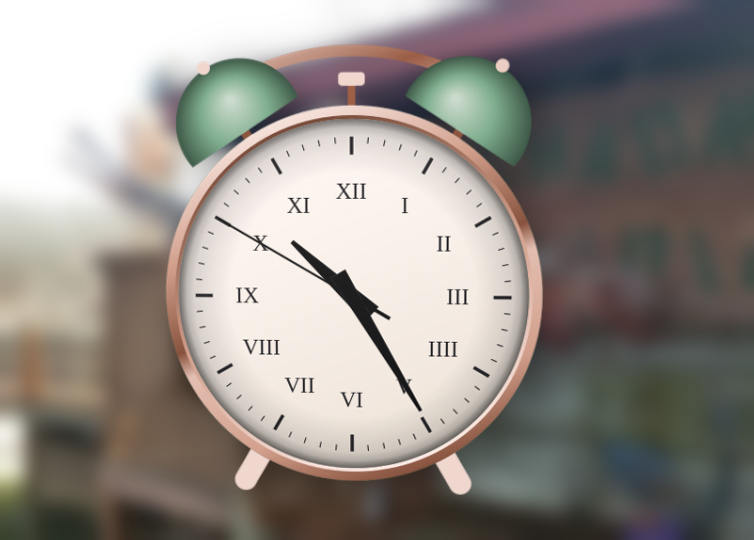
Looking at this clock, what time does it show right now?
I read 10:24:50
